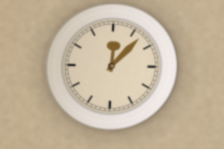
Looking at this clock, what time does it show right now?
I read 12:07
